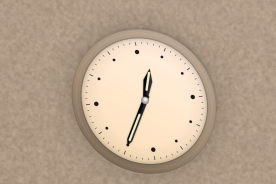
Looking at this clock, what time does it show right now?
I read 12:35
